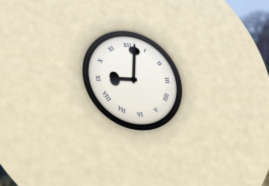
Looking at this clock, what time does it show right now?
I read 9:02
